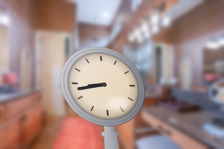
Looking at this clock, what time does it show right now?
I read 8:43
